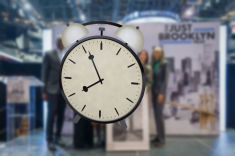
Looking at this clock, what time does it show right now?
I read 7:56
